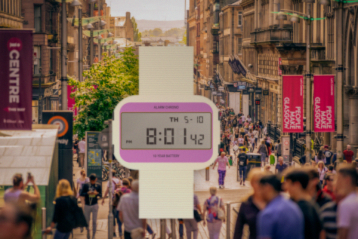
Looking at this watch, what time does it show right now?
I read 8:01:42
